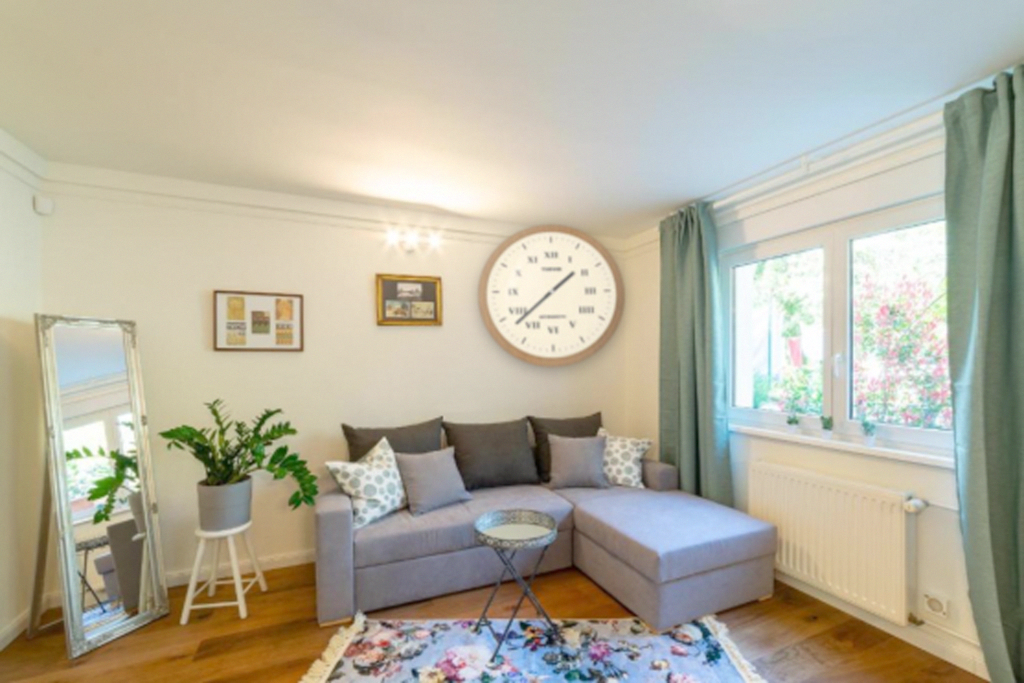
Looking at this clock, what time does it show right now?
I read 1:38
